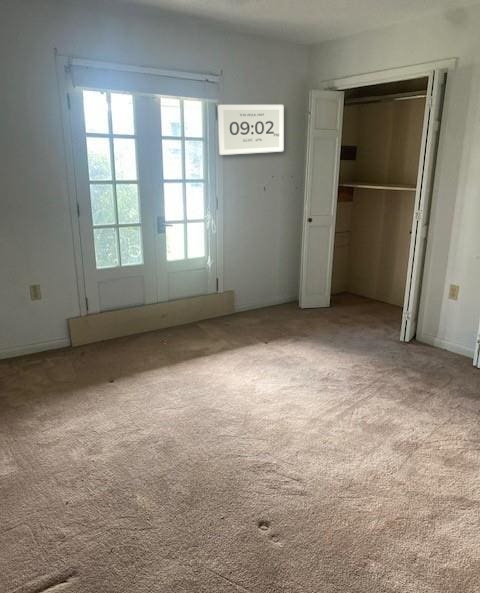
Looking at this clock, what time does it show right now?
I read 9:02
